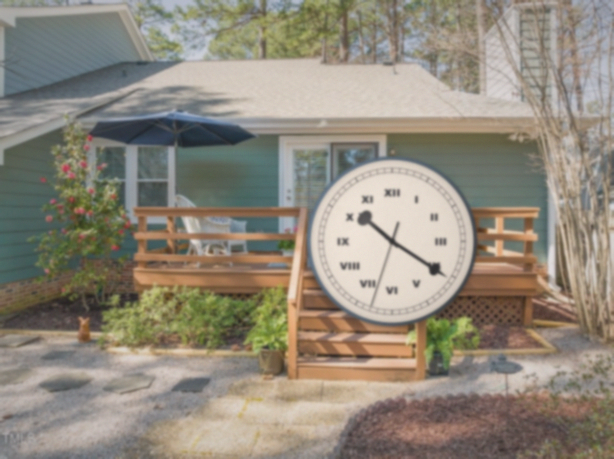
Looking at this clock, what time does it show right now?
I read 10:20:33
